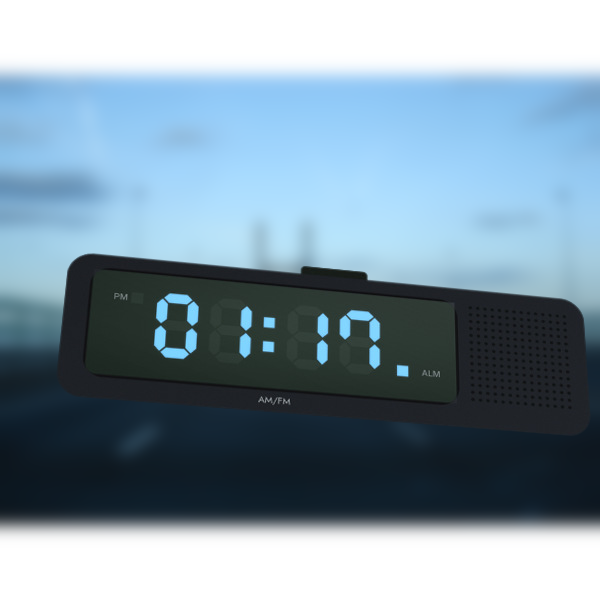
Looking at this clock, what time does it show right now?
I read 1:17
